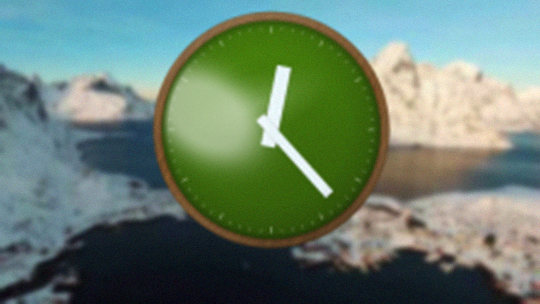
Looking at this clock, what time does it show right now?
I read 12:23
